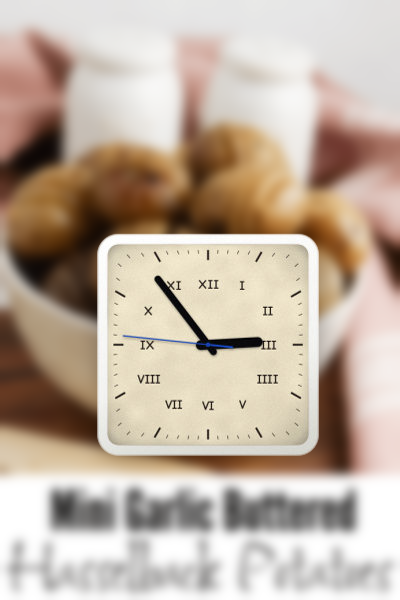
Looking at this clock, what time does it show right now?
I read 2:53:46
